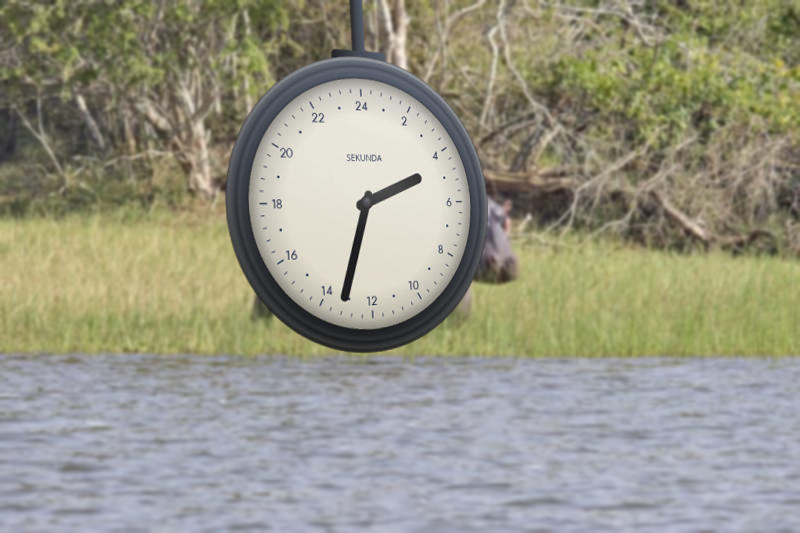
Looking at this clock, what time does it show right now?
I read 4:33
